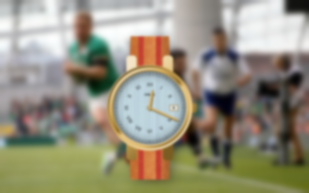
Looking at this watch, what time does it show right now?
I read 12:19
